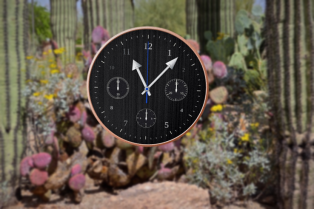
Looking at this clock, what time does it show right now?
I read 11:07
